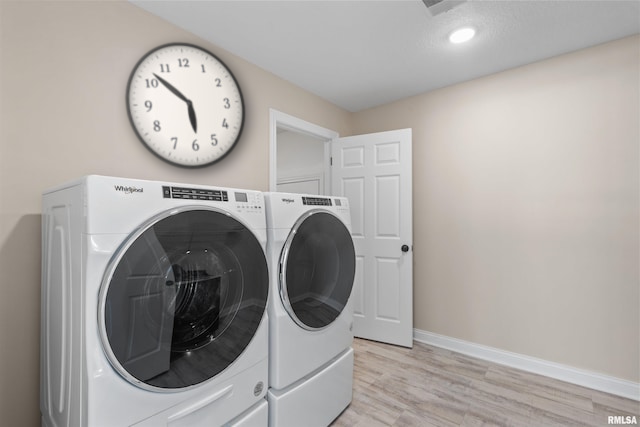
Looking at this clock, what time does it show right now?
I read 5:52
